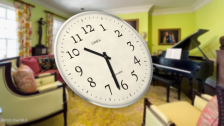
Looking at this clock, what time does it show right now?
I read 10:32
